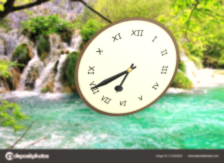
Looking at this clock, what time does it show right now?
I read 6:40
